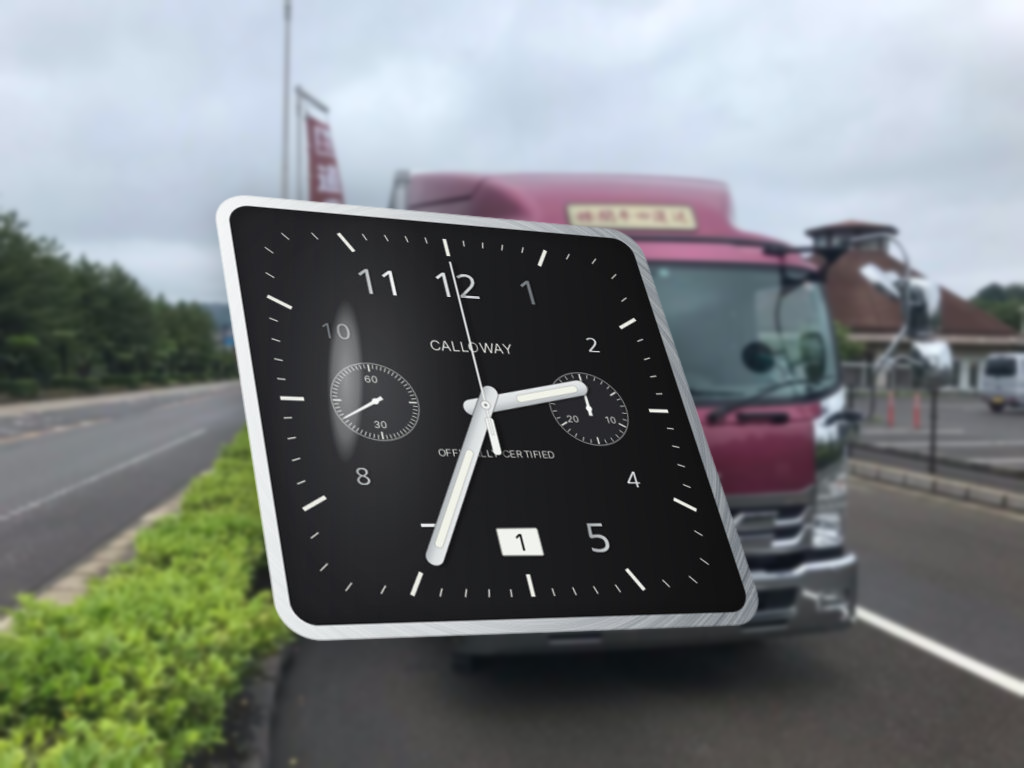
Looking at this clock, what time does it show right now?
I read 2:34:40
